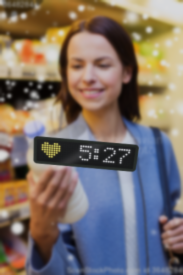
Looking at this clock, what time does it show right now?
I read 5:27
